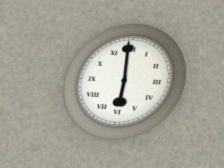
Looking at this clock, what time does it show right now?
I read 5:59
